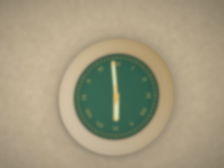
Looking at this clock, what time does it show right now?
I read 5:59
